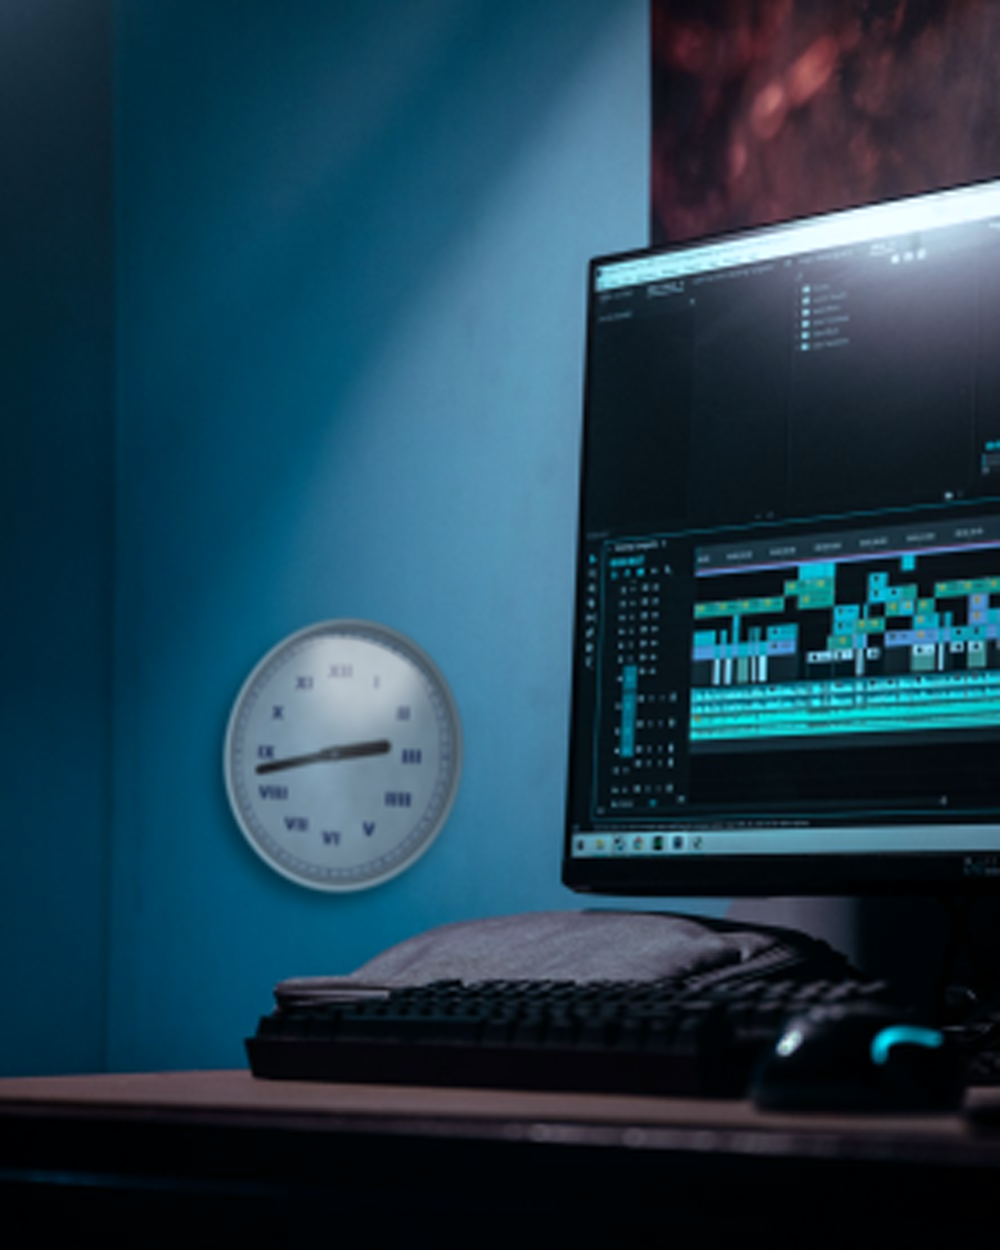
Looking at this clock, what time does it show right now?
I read 2:43
